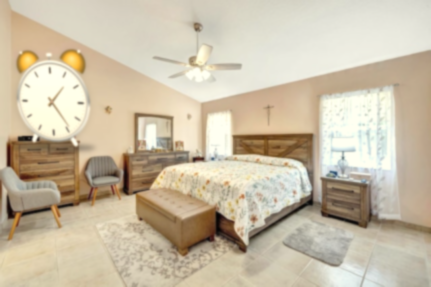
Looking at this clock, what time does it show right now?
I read 1:24
